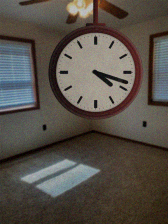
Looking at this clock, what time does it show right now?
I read 4:18
